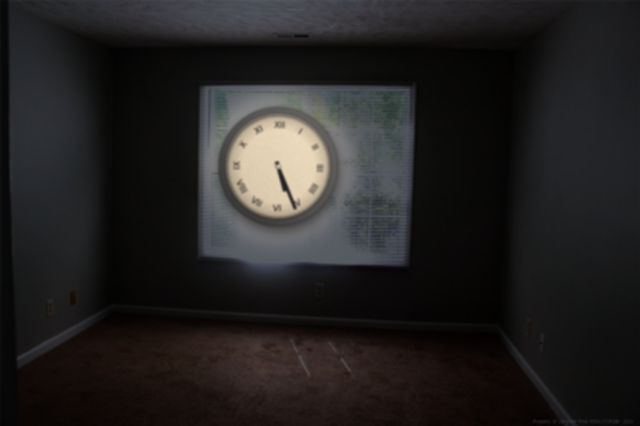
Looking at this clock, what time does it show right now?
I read 5:26
